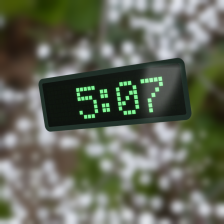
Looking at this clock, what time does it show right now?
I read 5:07
